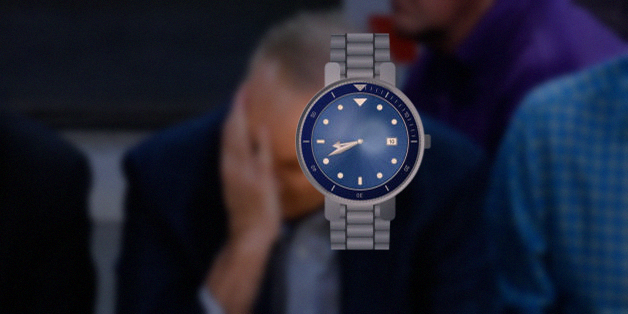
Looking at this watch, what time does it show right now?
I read 8:41
